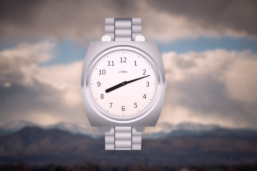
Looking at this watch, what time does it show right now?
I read 8:12
